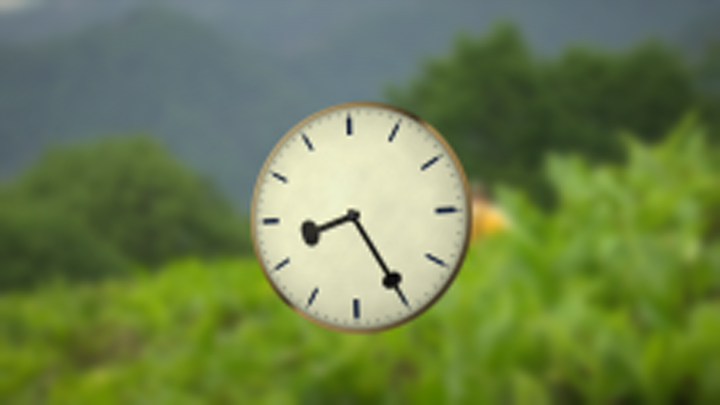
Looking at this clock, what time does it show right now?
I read 8:25
